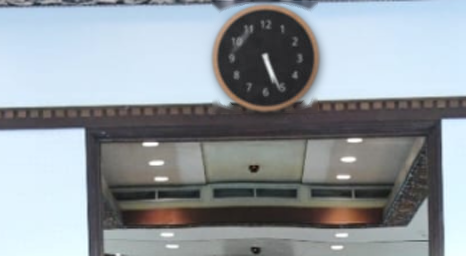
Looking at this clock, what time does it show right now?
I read 5:26
